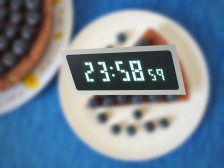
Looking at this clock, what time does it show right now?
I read 23:58:59
